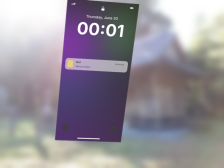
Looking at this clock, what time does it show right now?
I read 0:01
